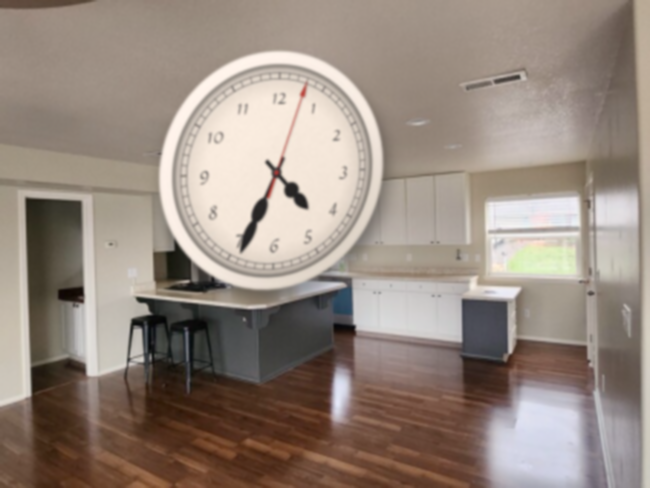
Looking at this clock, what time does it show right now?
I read 4:34:03
